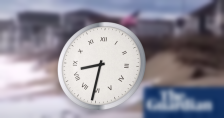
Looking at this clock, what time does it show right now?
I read 8:31
